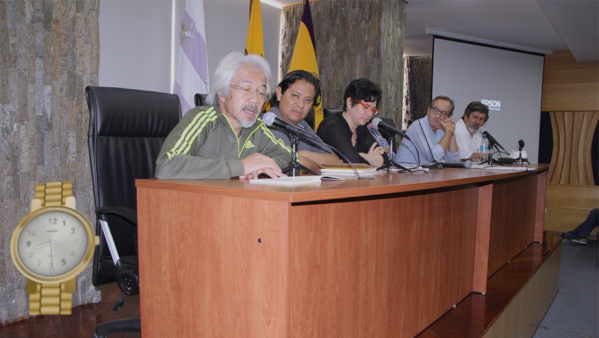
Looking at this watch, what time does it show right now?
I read 8:29
